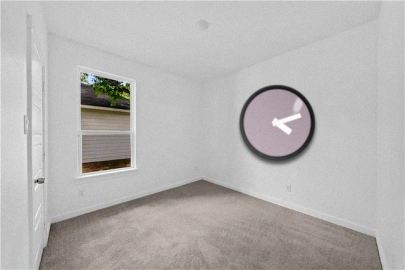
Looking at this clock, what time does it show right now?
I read 4:12
